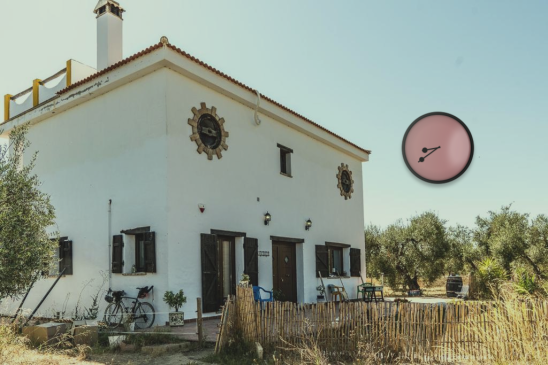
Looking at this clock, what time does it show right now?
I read 8:39
